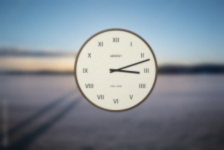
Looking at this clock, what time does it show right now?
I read 3:12
